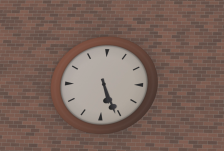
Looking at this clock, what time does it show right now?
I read 5:26
